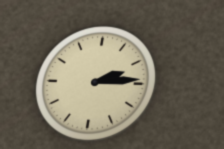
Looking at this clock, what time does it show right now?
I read 2:14
